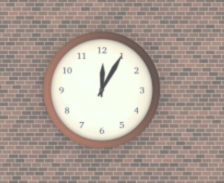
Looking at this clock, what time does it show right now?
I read 12:05
